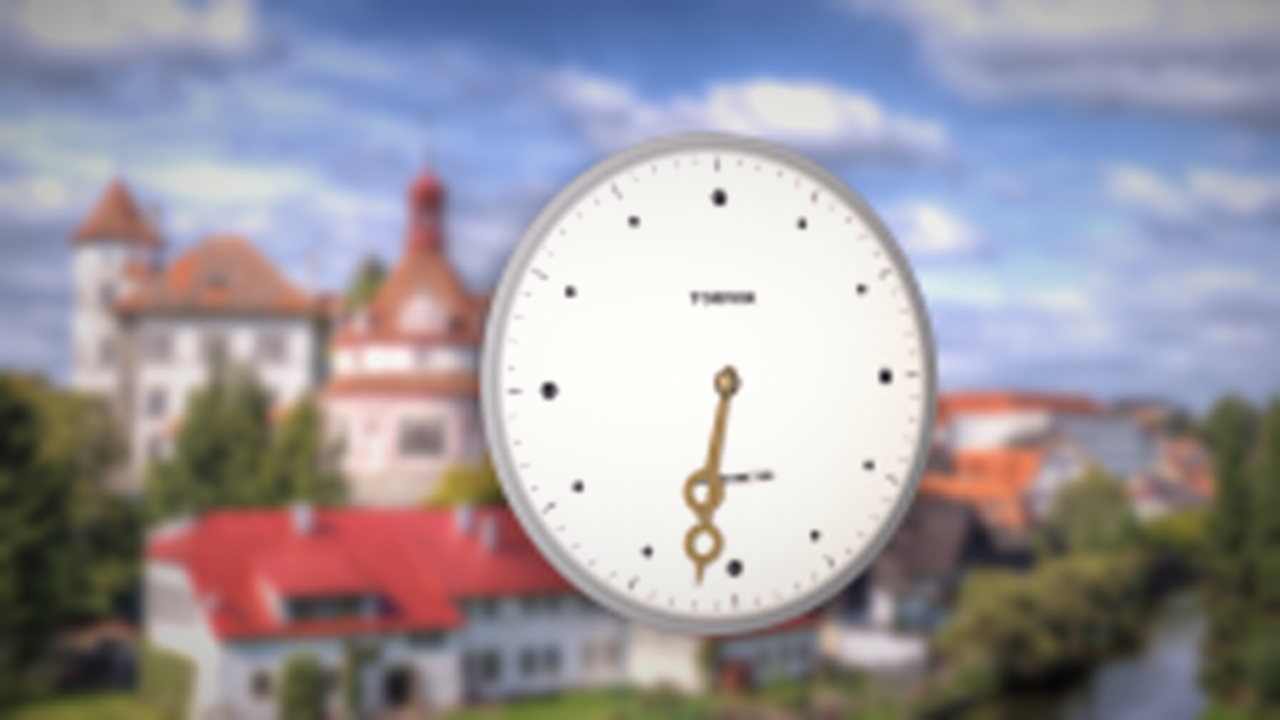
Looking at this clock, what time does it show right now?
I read 6:32
